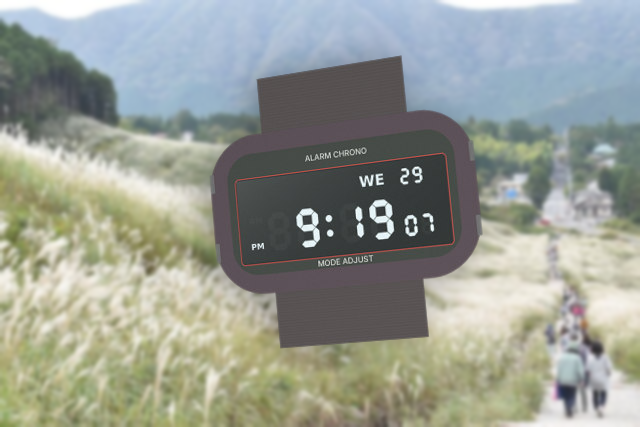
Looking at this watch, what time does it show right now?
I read 9:19:07
